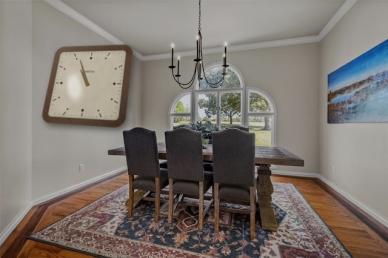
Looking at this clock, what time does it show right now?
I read 10:56
